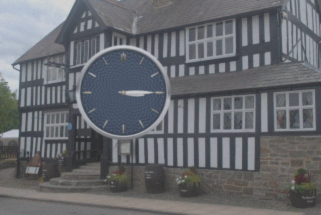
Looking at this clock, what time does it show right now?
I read 3:15
